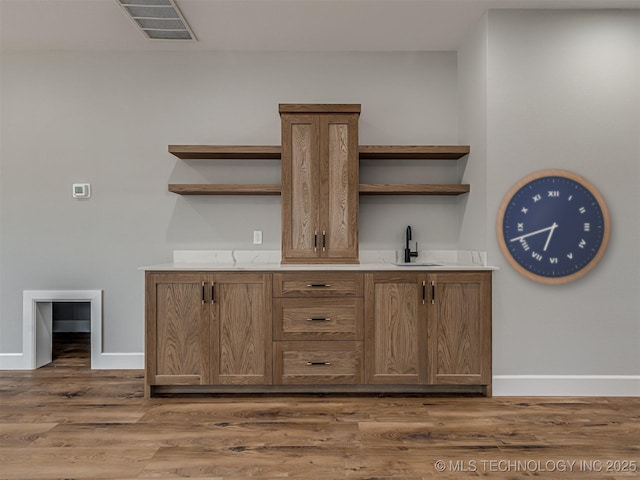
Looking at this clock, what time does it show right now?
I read 6:42
